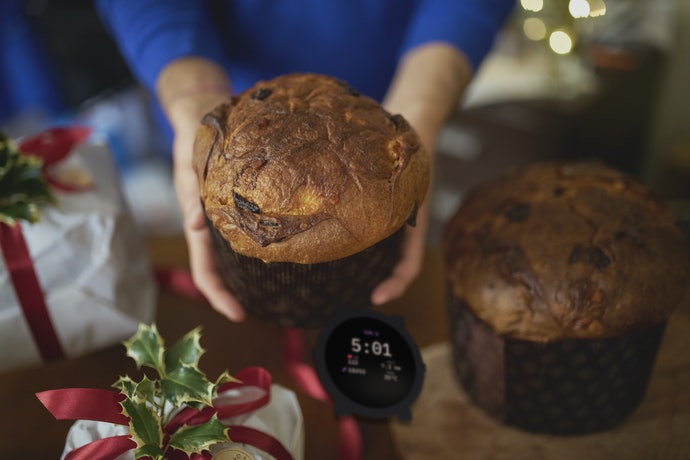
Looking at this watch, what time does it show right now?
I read 5:01
